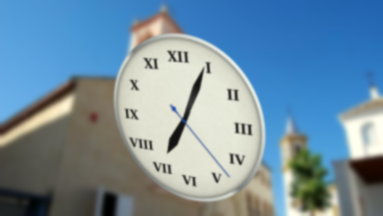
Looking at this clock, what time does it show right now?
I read 7:04:23
